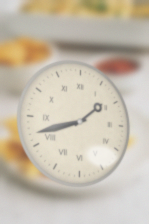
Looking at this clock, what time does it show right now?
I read 1:42
